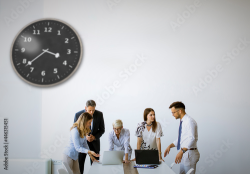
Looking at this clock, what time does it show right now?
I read 3:38
